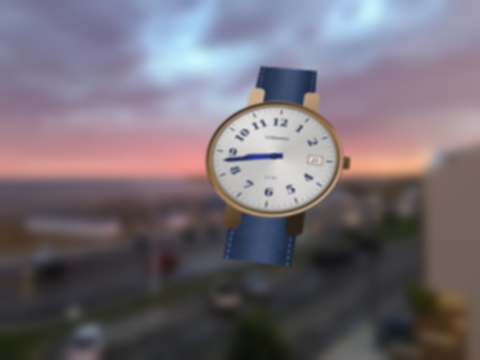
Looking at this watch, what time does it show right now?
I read 8:43
